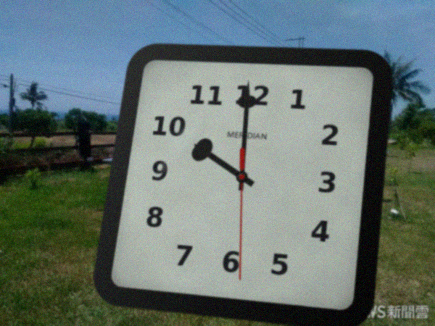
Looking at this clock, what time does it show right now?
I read 9:59:29
